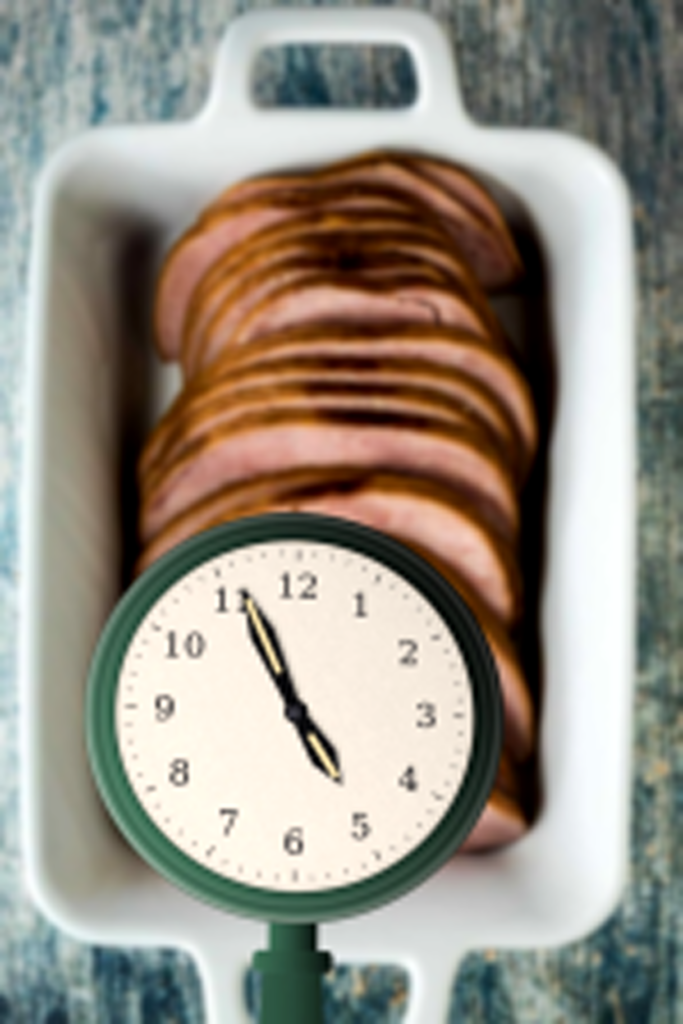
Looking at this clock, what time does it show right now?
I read 4:56
